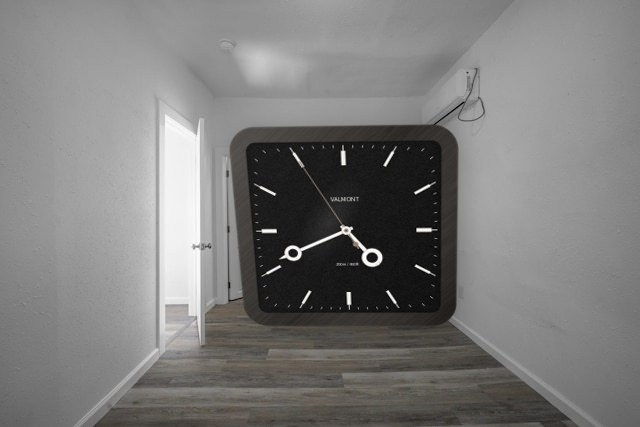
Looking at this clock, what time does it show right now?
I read 4:40:55
